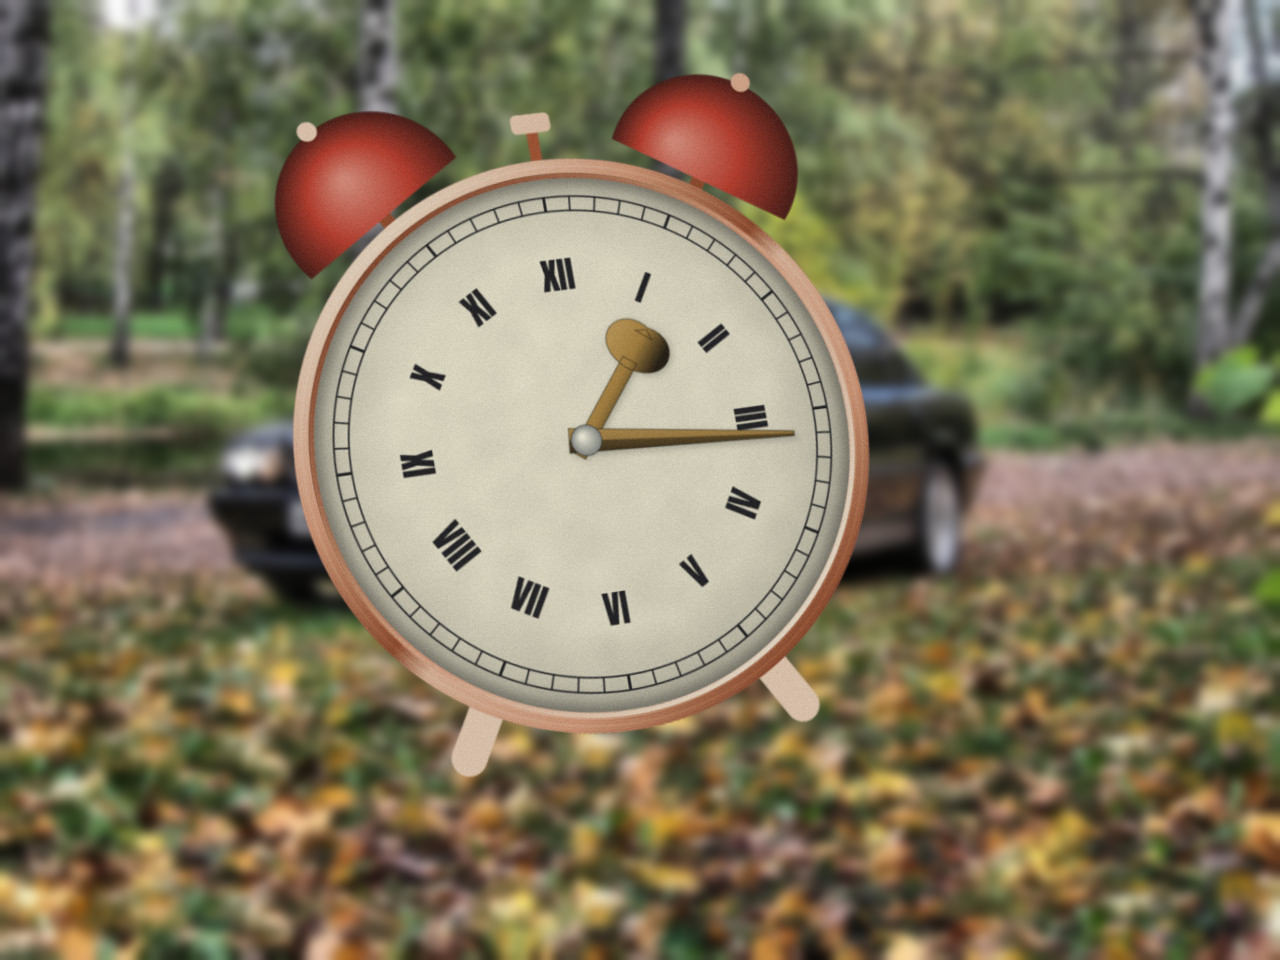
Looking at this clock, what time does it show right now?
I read 1:16
